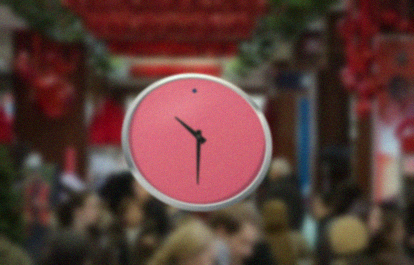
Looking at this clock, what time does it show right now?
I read 10:31
